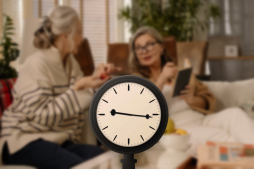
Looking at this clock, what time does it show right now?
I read 9:16
